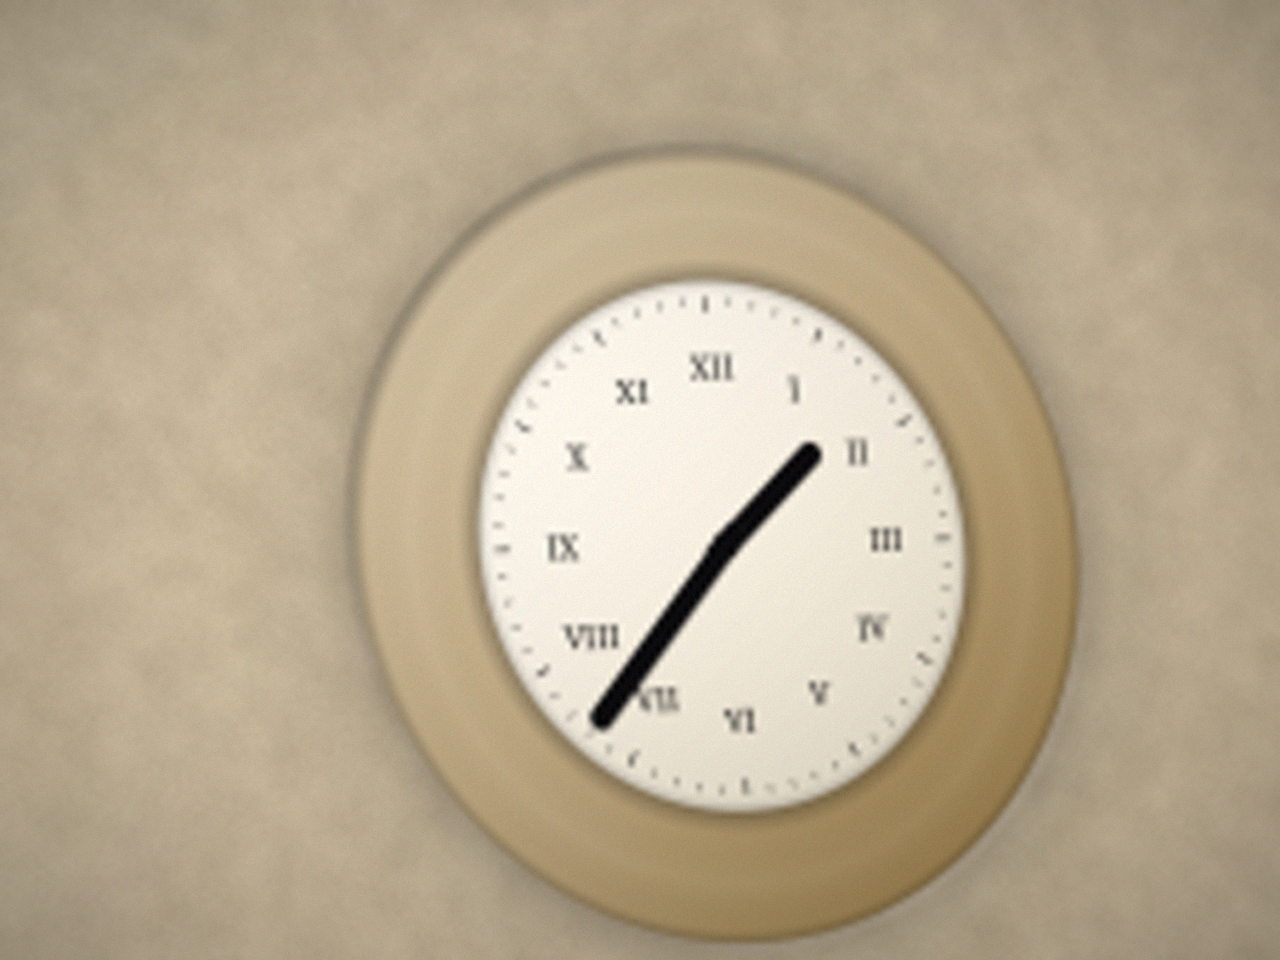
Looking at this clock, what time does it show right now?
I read 1:37
